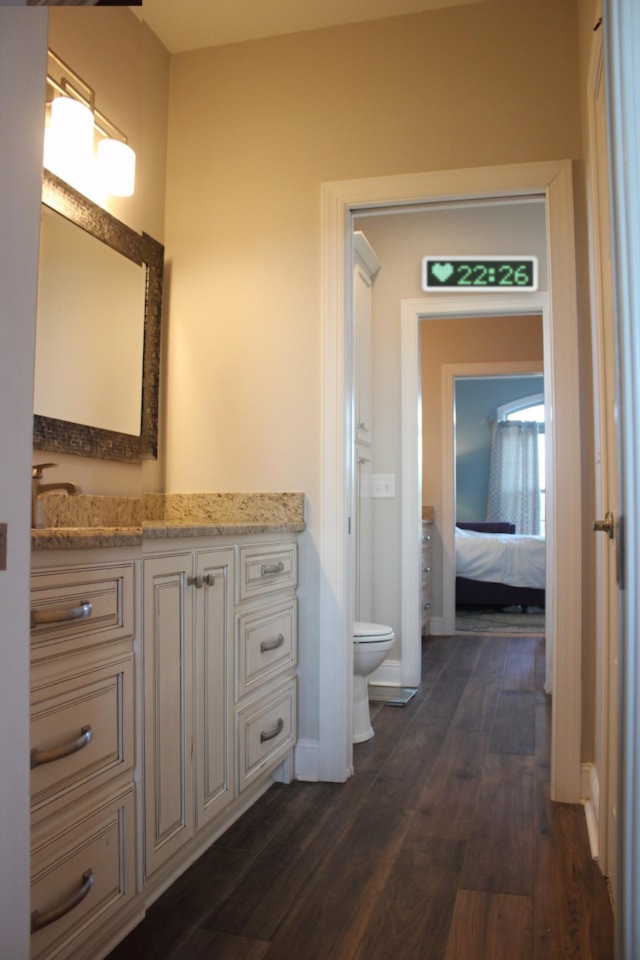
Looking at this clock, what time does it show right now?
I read 22:26
